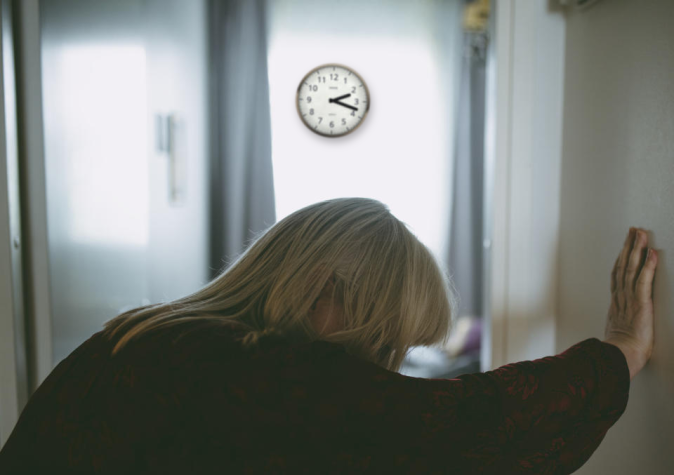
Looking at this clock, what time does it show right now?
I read 2:18
